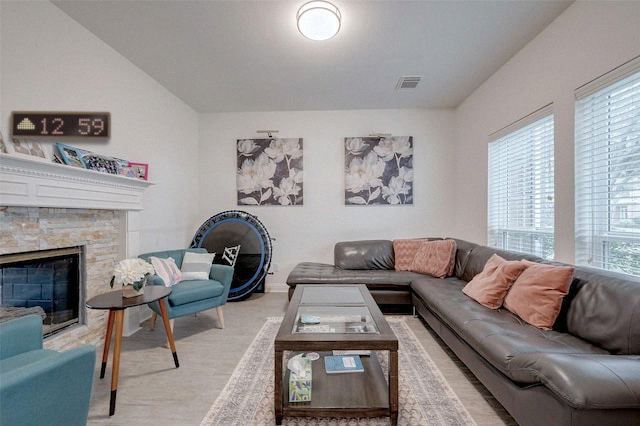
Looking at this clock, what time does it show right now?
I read 12:59
